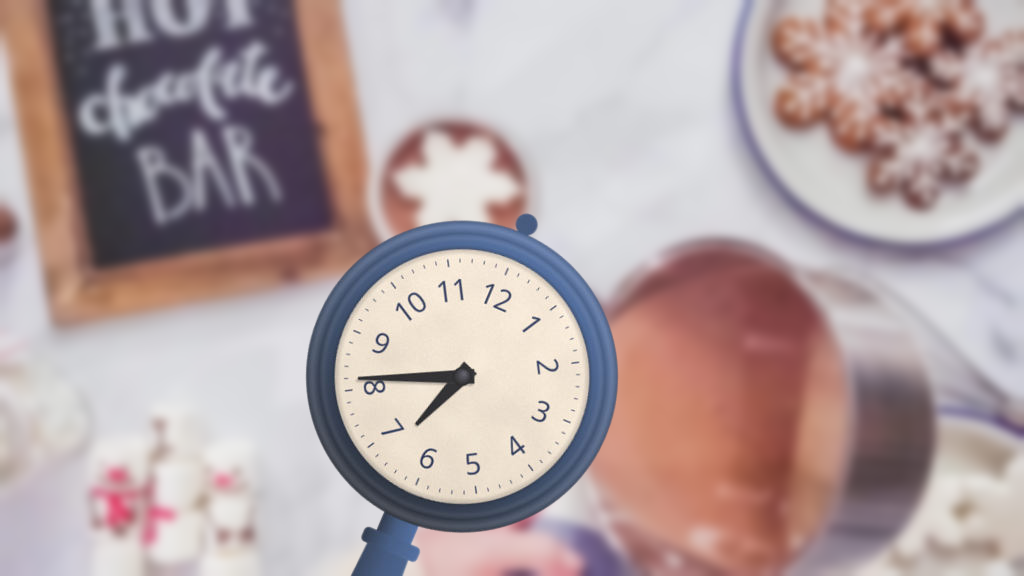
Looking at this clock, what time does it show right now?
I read 6:41
